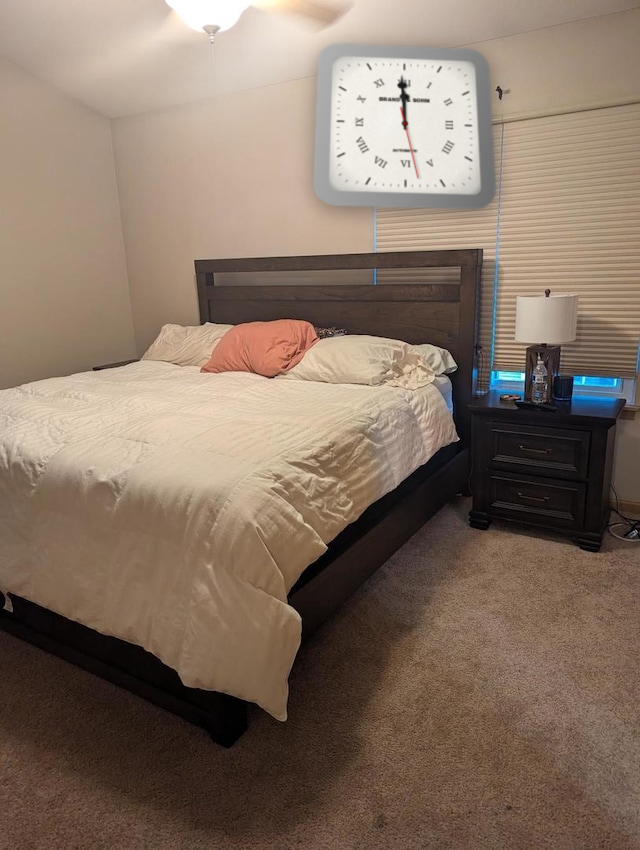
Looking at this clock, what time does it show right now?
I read 11:59:28
